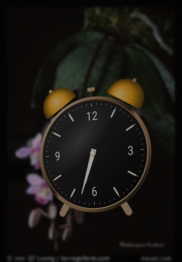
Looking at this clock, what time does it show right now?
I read 6:33
